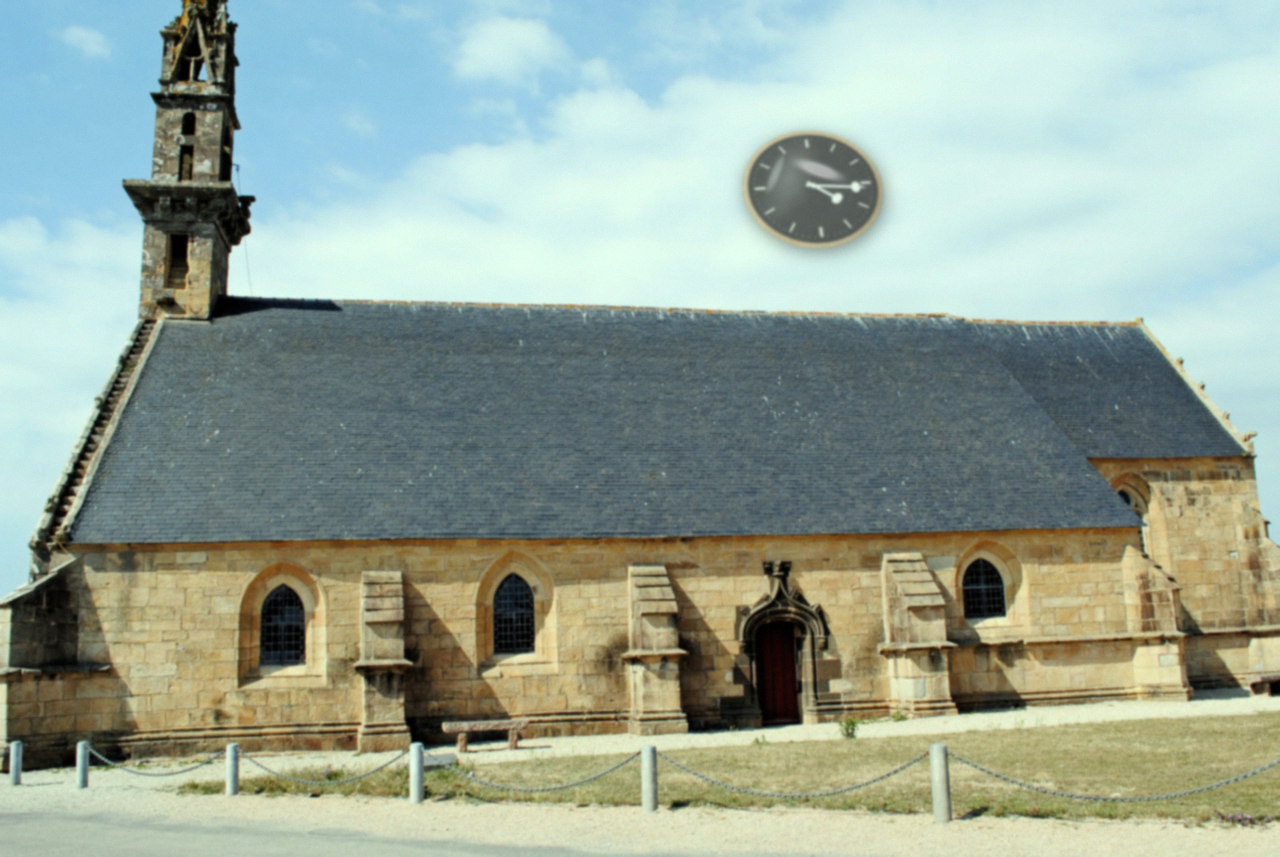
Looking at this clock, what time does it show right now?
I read 4:16
